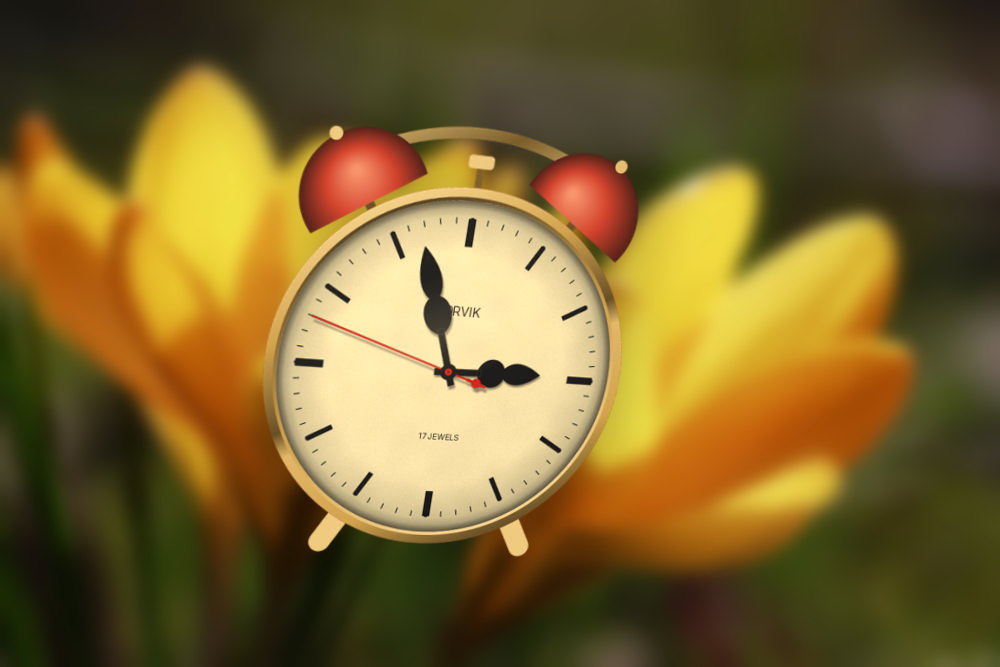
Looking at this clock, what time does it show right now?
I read 2:56:48
